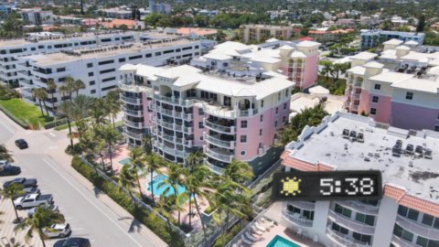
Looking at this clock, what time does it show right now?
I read 5:38
